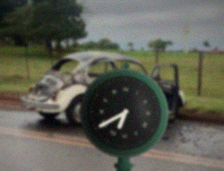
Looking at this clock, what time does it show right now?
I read 6:40
